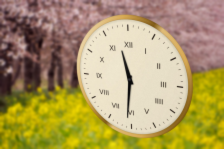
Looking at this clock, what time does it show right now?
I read 11:31
